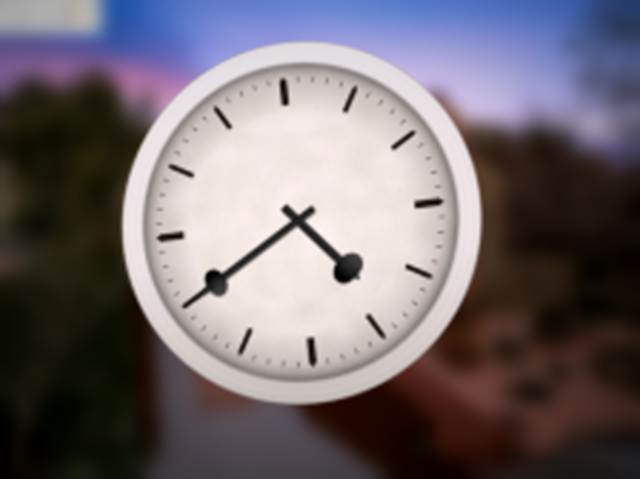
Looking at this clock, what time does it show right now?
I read 4:40
